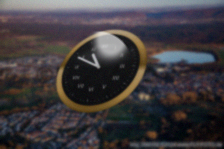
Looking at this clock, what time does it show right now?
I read 10:49
